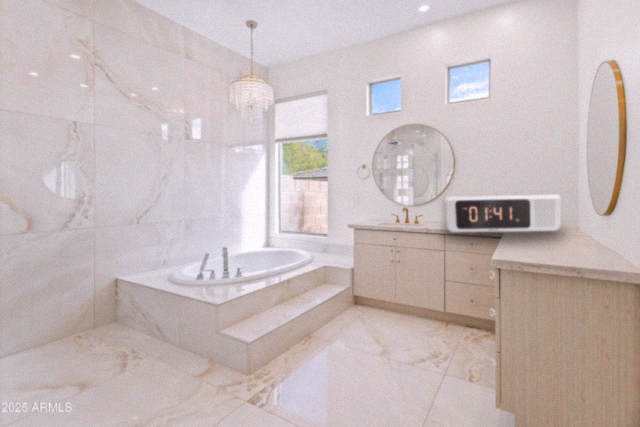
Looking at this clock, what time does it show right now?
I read 1:41
